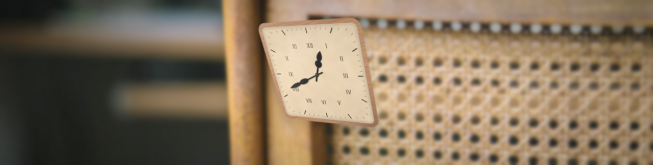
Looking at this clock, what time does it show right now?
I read 12:41
